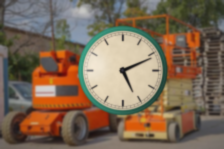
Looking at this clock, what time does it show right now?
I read 5:11
